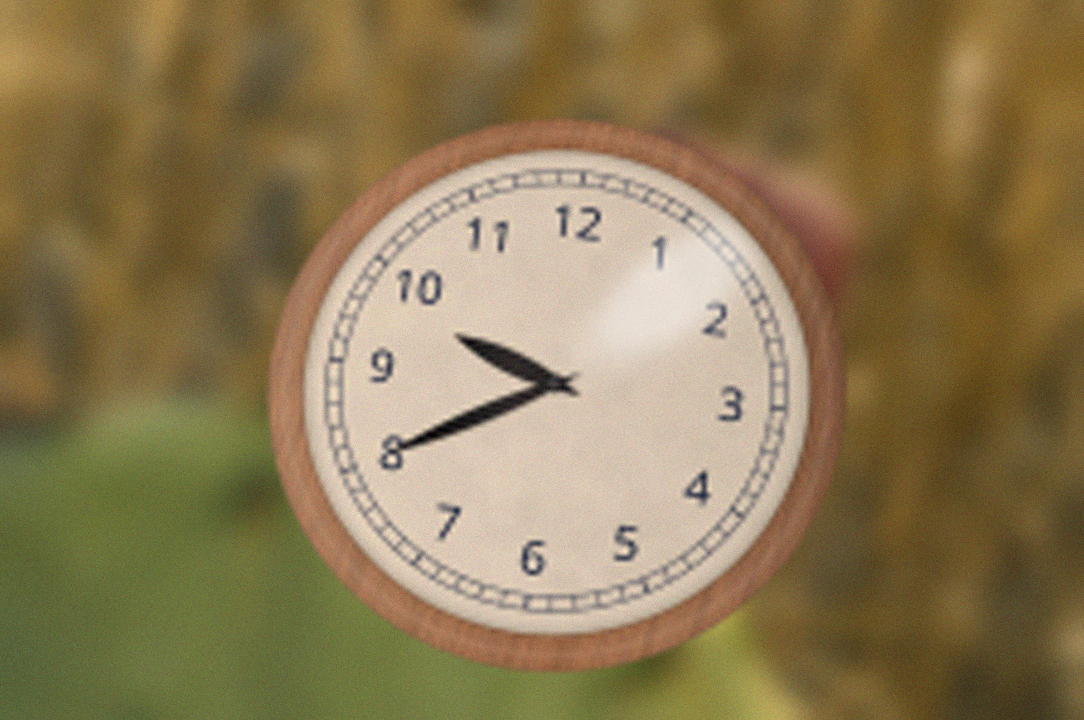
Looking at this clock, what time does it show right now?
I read 9:40
